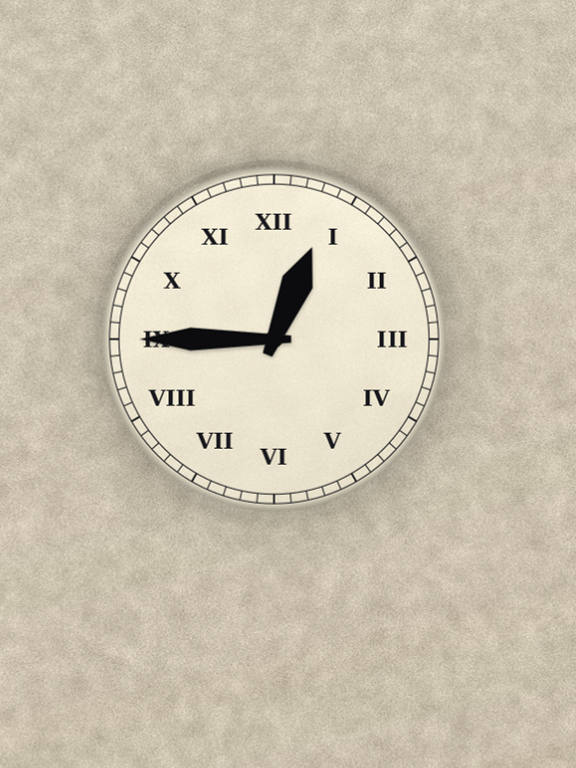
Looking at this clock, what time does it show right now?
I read 12:45
